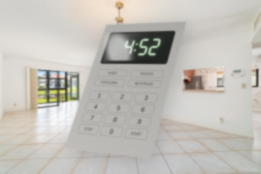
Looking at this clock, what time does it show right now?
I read 4:52
